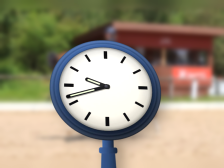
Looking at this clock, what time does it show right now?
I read 9:42
